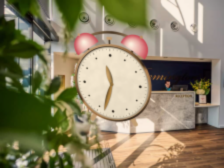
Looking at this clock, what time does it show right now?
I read 11:33
